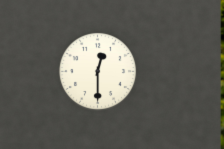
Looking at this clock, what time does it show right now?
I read 12:30
